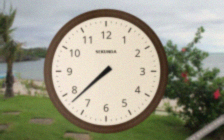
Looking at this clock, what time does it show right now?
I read 7:38
